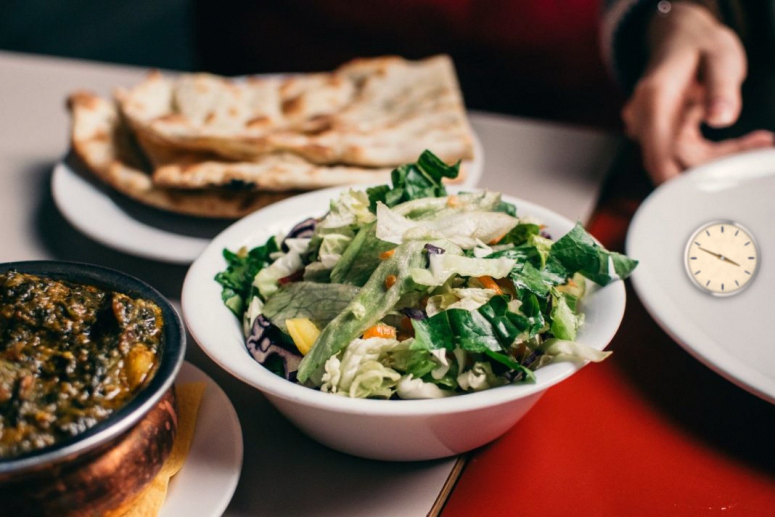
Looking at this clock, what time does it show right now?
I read 3:49
